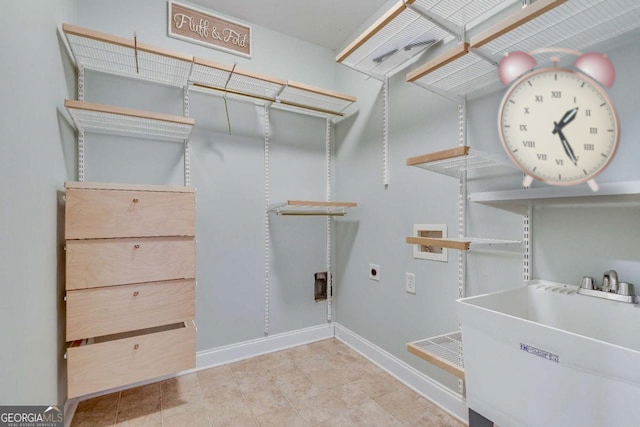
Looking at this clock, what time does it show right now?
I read 1:26
